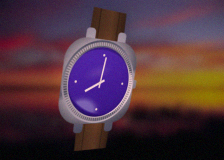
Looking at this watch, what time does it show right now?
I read 8:01
